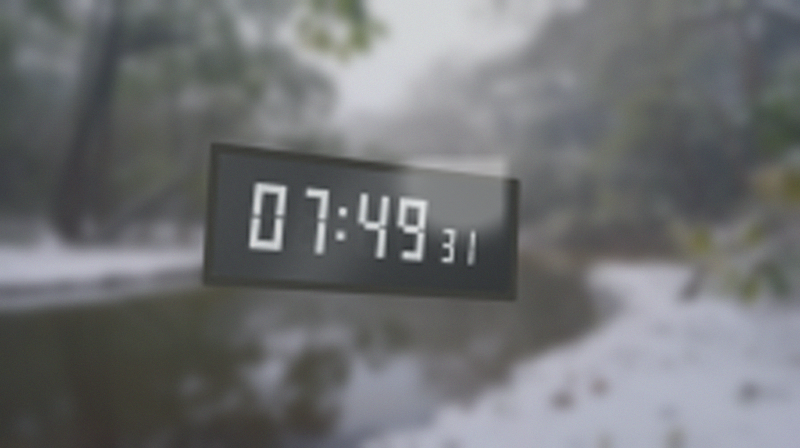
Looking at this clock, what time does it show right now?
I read 7:49:31
